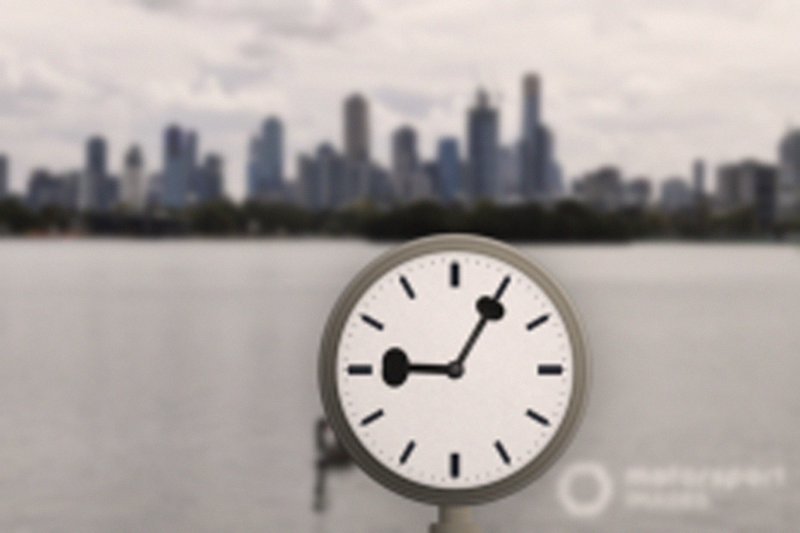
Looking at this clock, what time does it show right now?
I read 9:05
